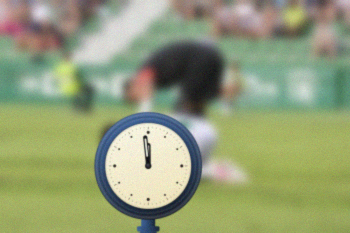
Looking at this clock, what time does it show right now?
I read 11:59
